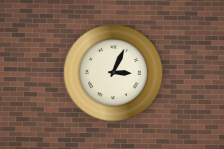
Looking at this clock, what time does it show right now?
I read 3:04
